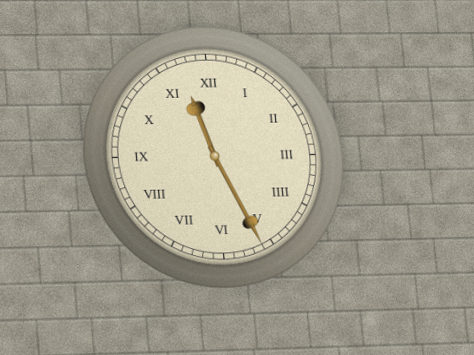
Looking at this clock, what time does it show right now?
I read 11:26
